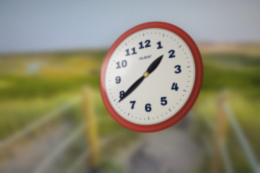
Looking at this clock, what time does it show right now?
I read 1:39
